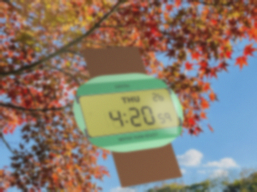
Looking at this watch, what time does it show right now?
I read 4:20
